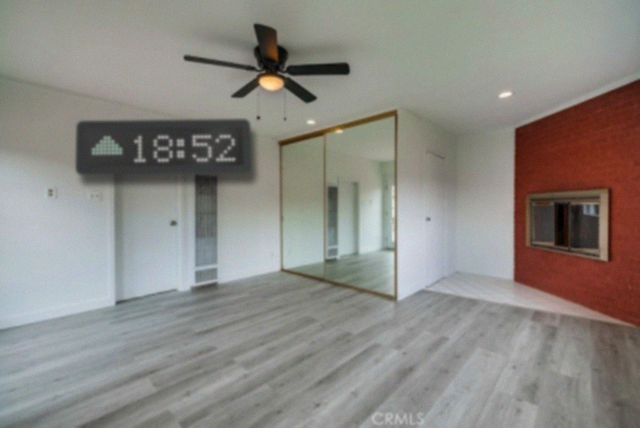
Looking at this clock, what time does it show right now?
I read 18:52
